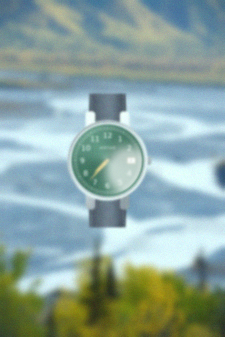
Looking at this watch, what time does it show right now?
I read 7:37
